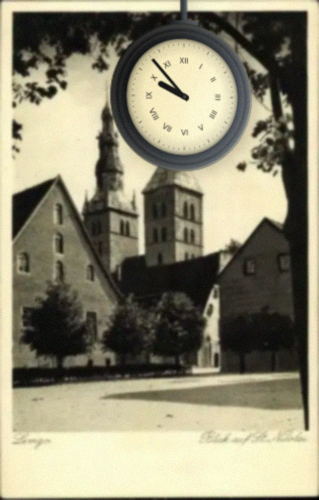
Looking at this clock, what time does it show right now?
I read 9:53
